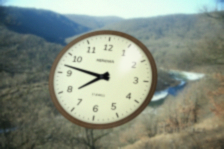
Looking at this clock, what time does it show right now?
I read 7:47
